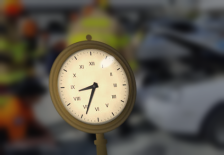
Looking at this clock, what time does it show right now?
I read 8:34
